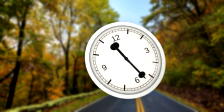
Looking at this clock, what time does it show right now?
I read 11:27
